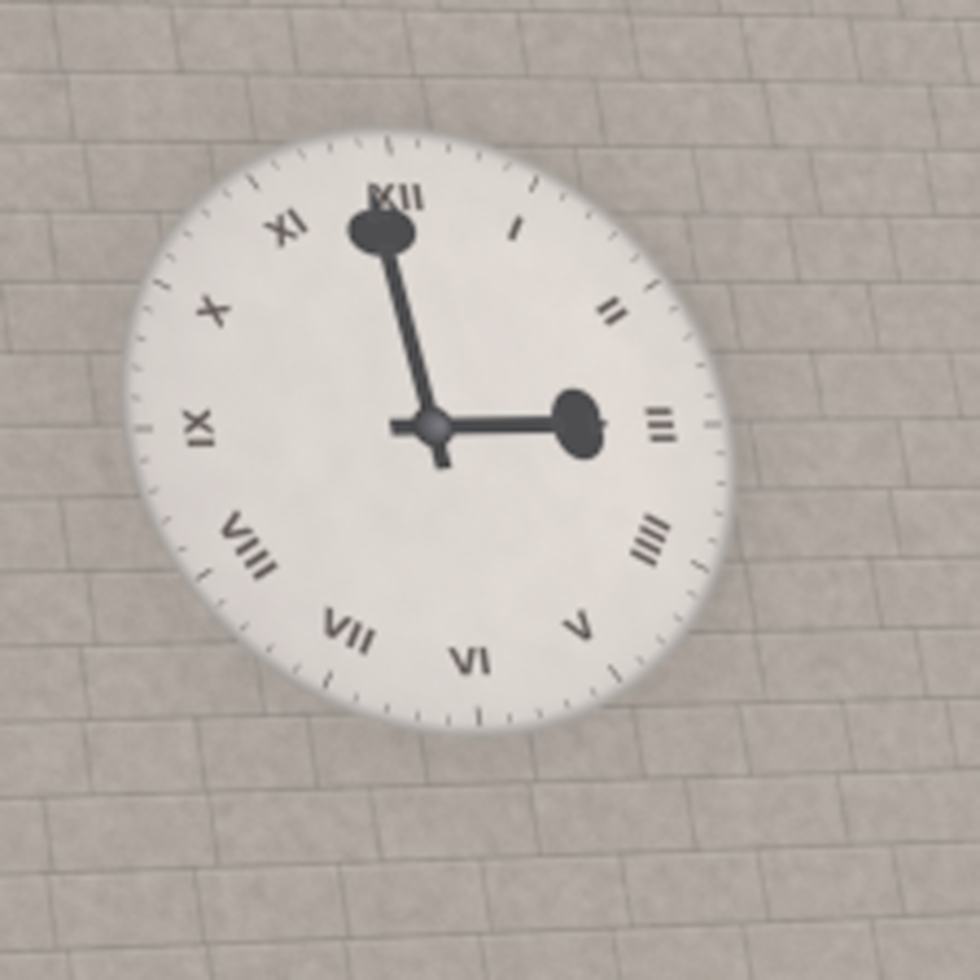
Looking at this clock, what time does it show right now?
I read 2:59
